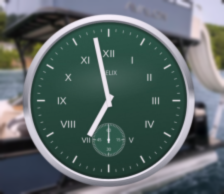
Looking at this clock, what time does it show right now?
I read 6:58
